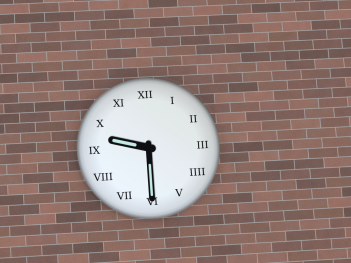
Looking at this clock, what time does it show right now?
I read 9:30
